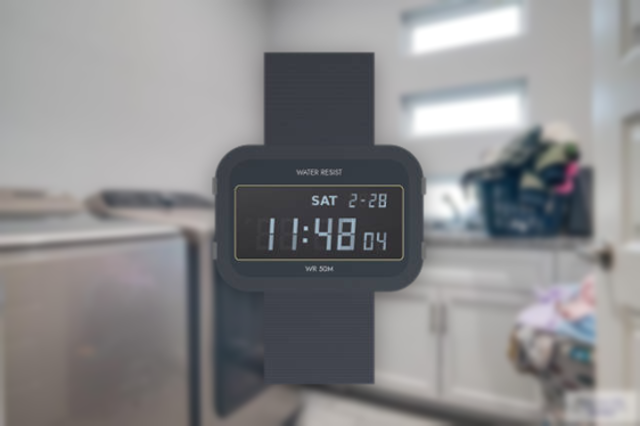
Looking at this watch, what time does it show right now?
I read 11:48:04
